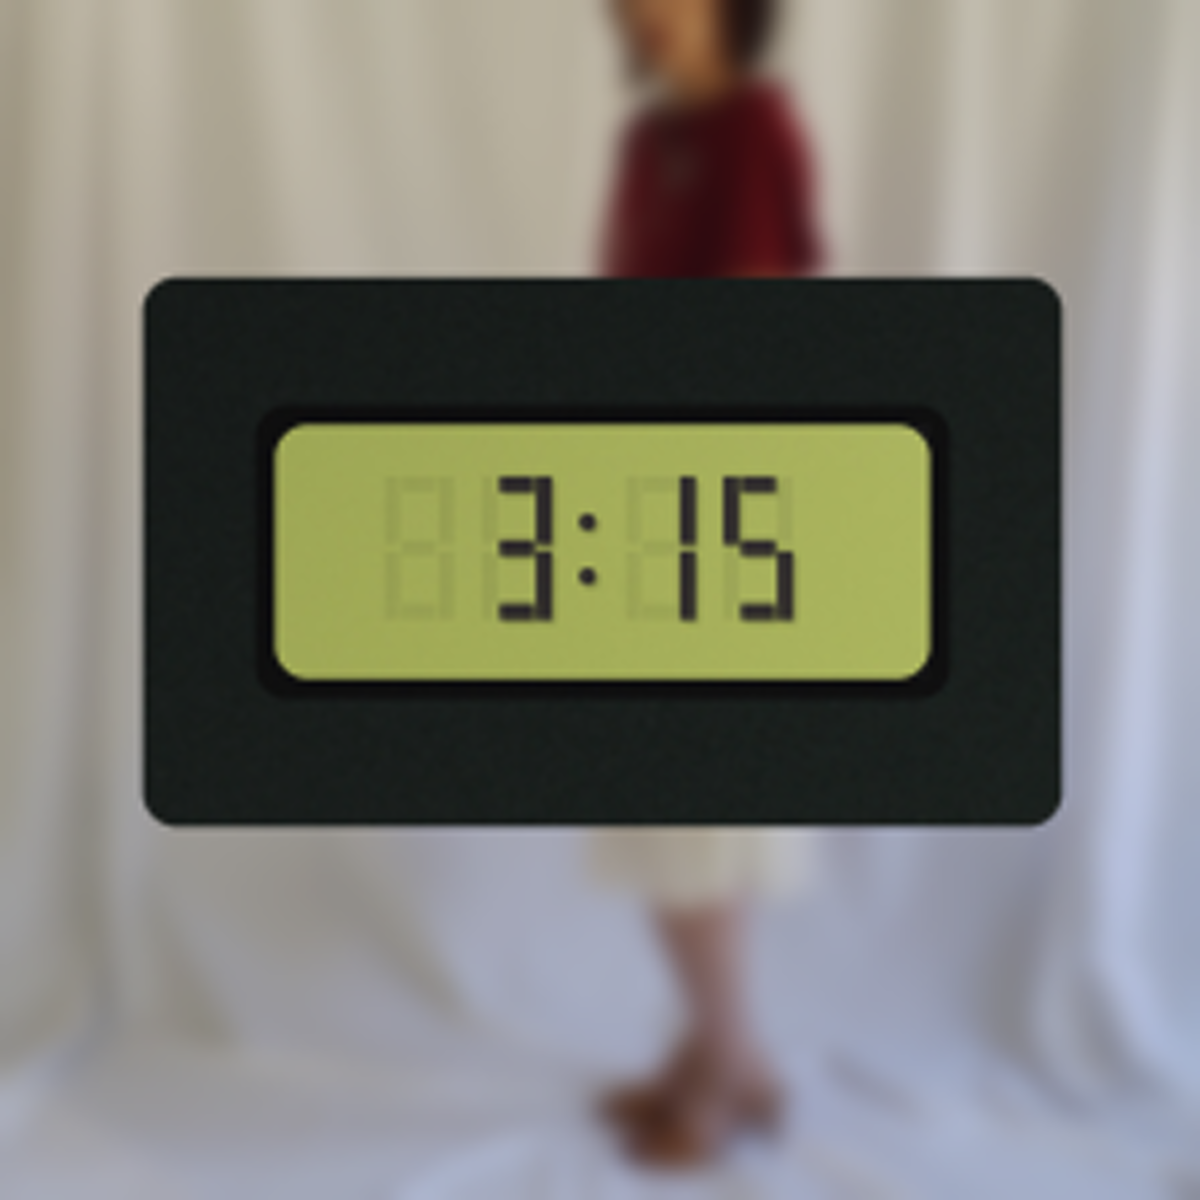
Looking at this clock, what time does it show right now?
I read 3:15
